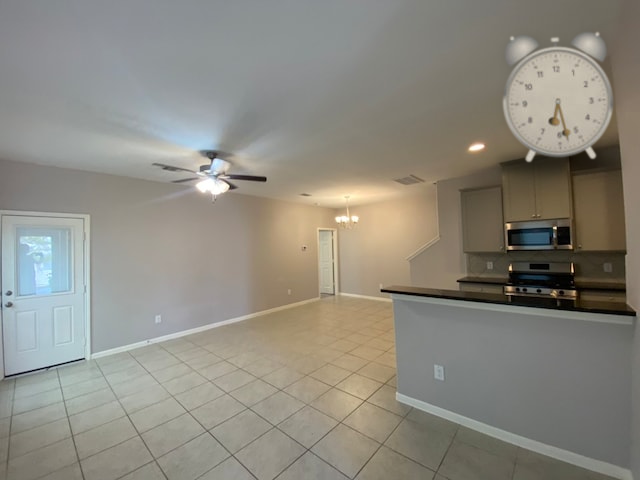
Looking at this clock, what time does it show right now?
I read 6:28
